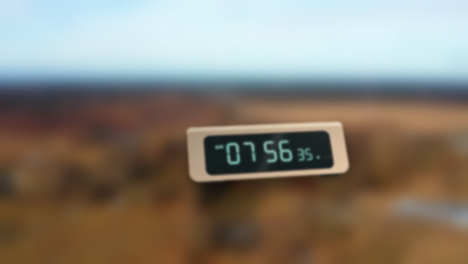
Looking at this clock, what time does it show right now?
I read 7:56:35
